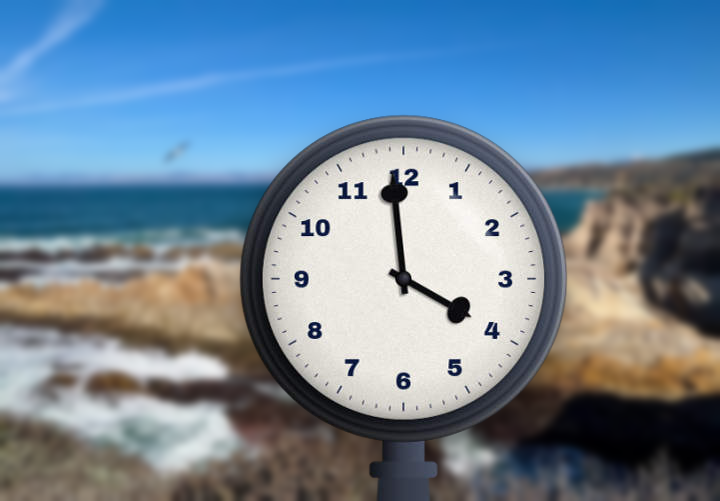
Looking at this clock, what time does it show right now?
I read 3:59
